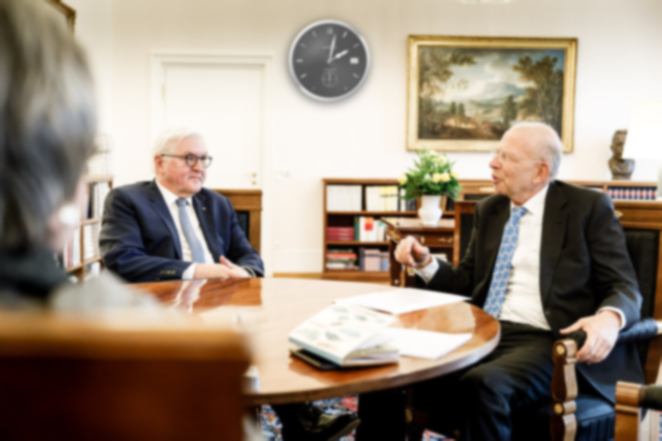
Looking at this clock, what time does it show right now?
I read 2:02
